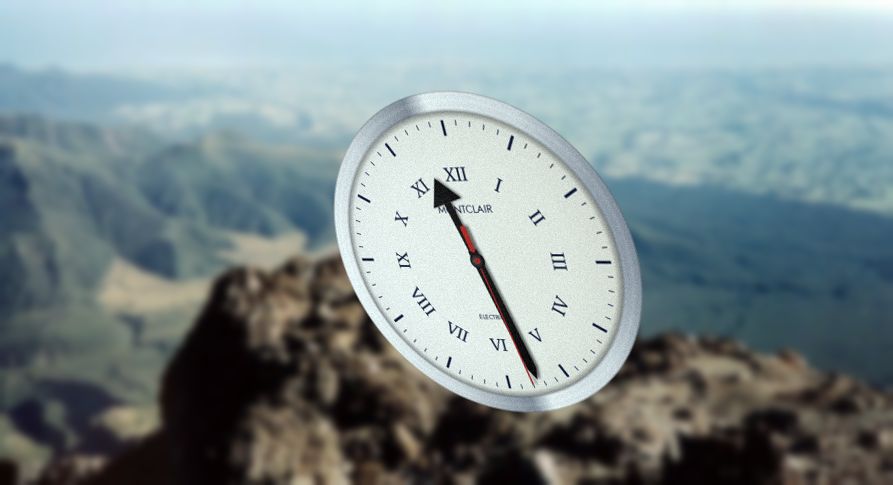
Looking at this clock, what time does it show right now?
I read 11:27:28
